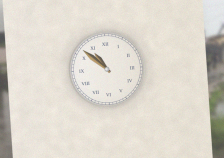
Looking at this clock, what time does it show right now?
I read 10:52
